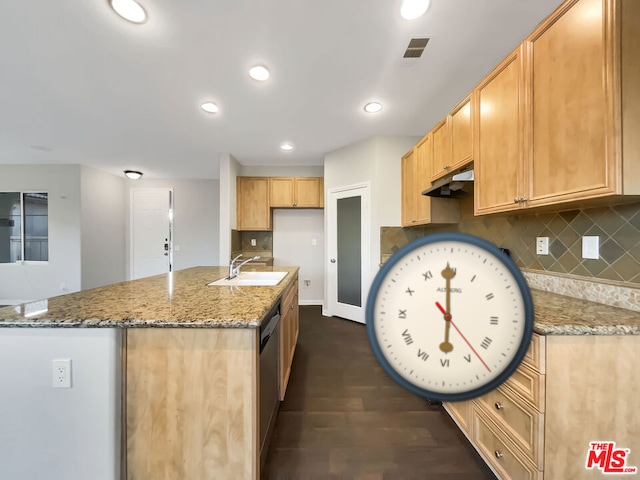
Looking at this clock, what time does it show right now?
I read 5:59:23
